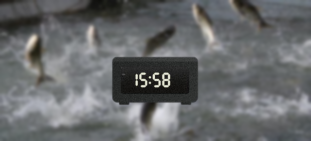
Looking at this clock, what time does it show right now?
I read 15:58
